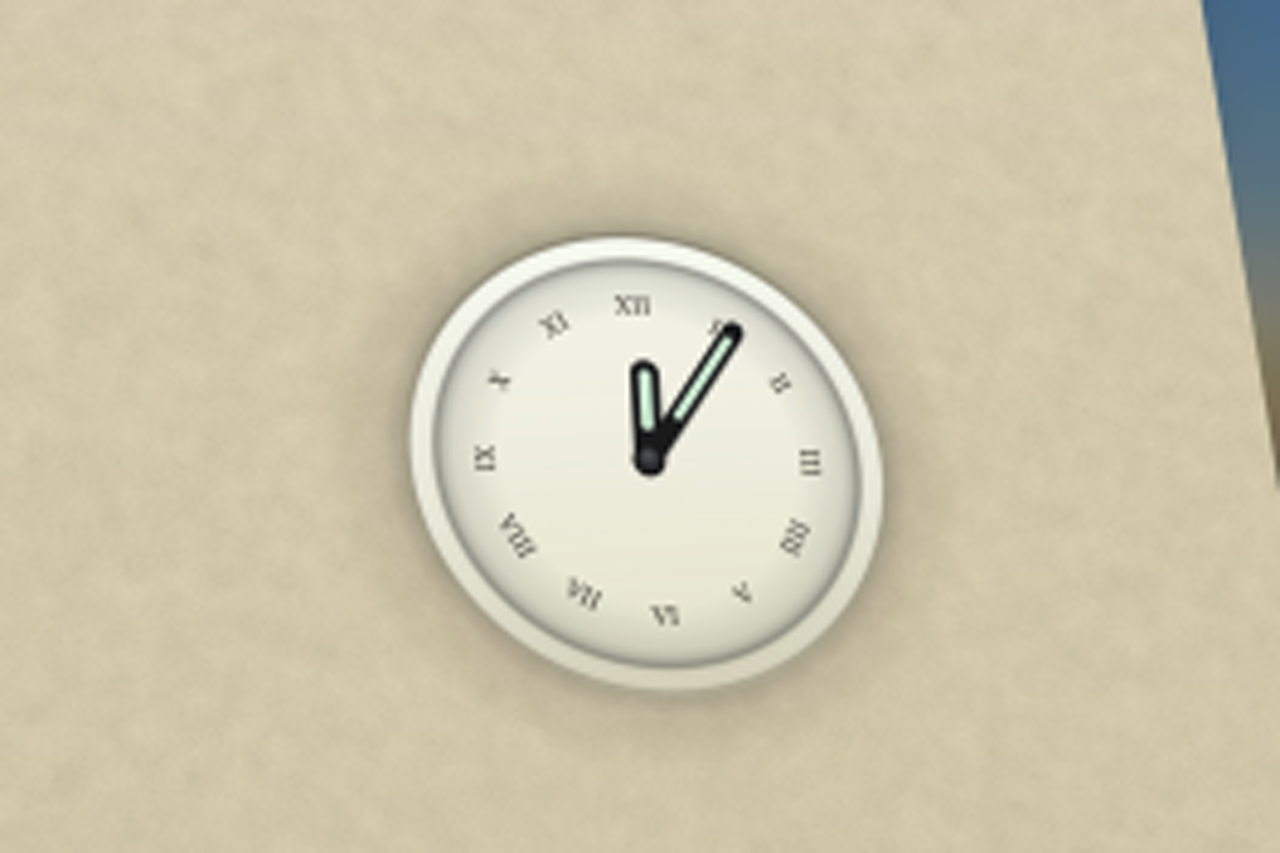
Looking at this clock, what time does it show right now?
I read 12:06
